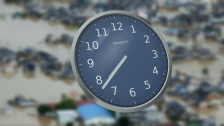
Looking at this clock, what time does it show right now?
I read 7:38
